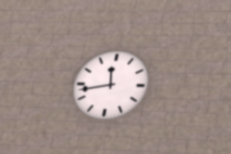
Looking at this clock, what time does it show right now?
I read 11:43
